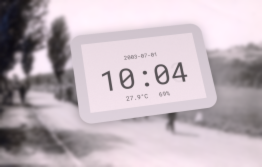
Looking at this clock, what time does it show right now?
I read 10:04
